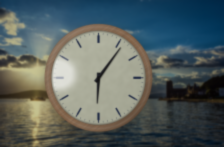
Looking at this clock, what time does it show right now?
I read 6:06
